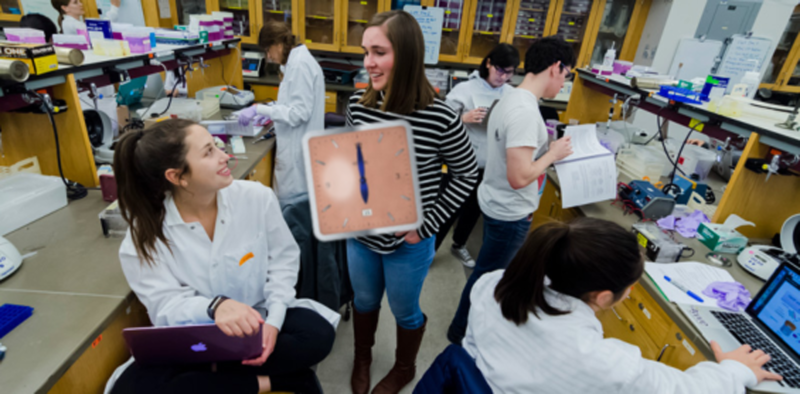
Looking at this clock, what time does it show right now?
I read 6:00
